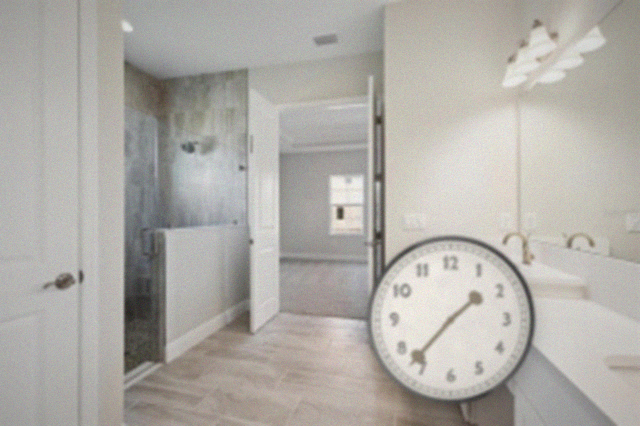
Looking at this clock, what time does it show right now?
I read 1:37
